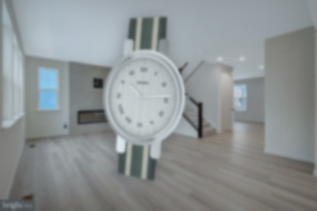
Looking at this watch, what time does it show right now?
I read 10:14
